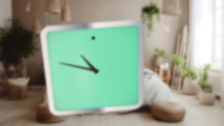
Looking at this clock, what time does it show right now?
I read 10:48
